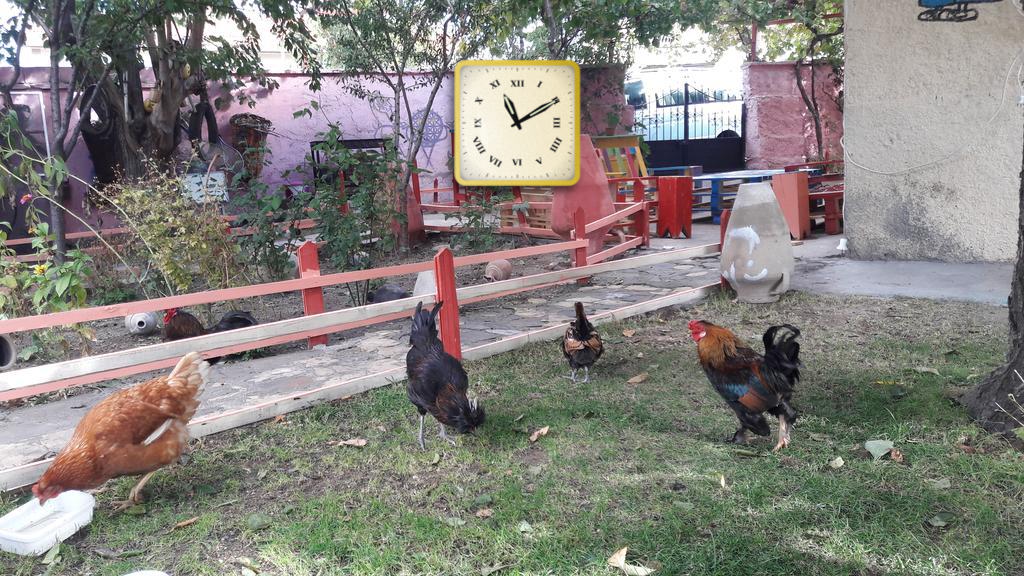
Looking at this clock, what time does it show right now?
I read 11:10
